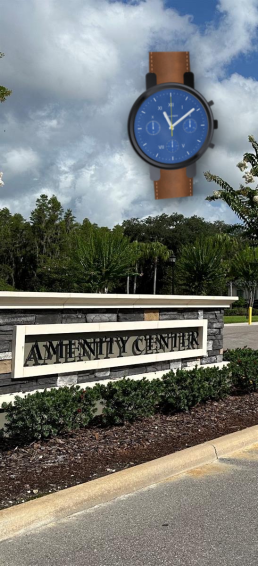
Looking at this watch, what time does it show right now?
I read 11:09
